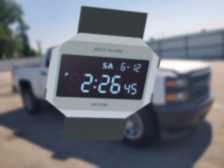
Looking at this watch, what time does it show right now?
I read 2:26:45
